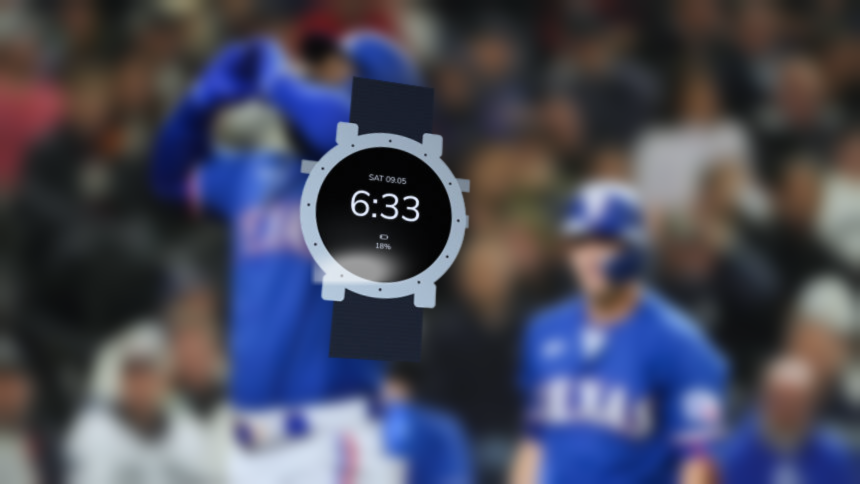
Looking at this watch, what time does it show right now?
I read 6:33
